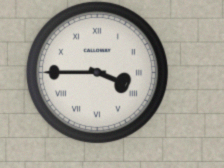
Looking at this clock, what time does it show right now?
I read 3:45
